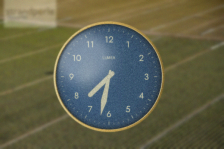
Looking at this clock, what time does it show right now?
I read 7:32
